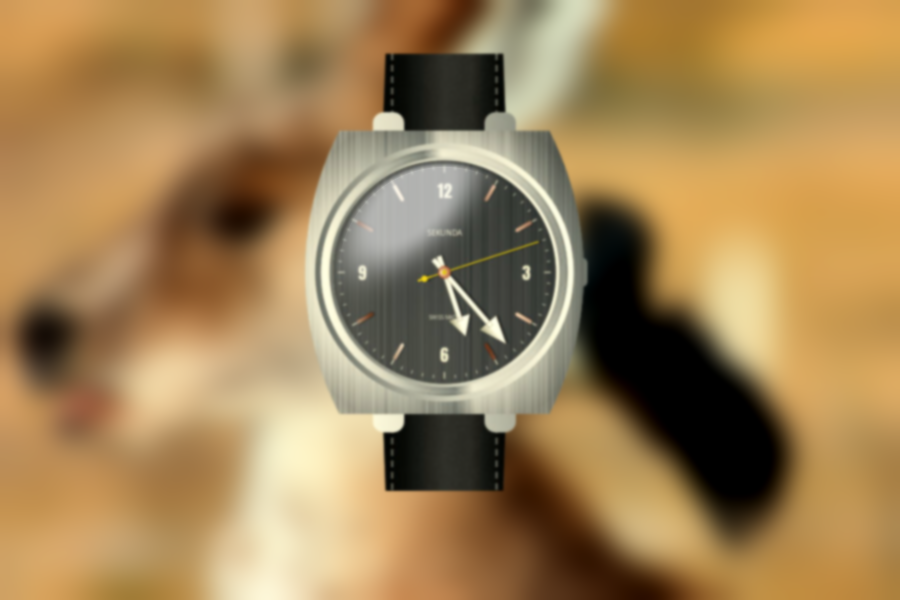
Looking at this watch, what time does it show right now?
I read 5:23:12
